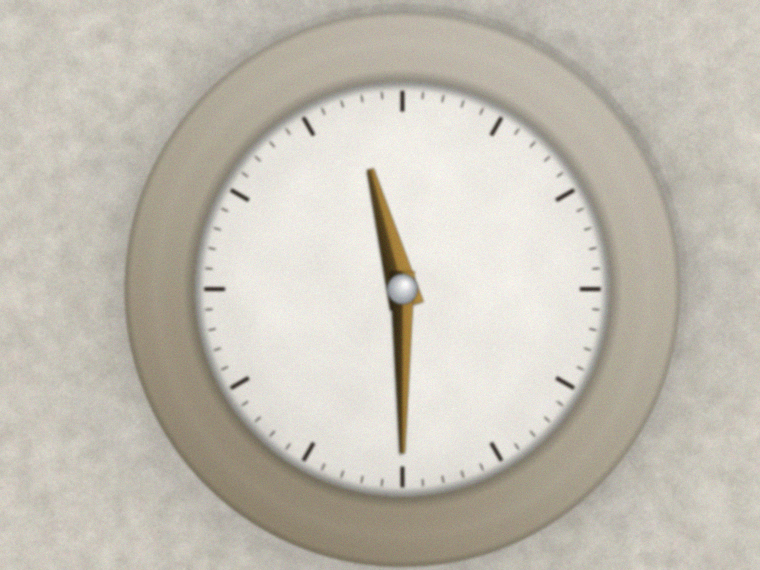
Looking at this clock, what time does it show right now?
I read 11:30
